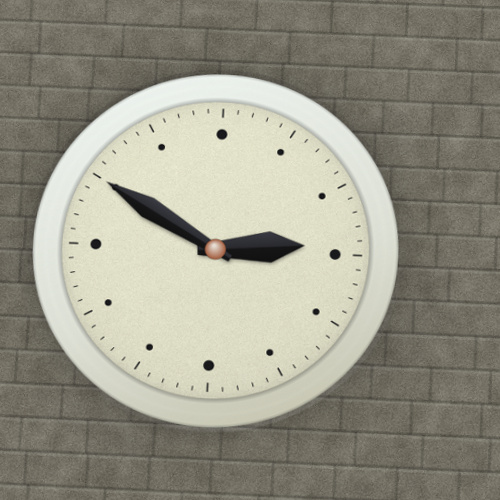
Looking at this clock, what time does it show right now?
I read 2:50
